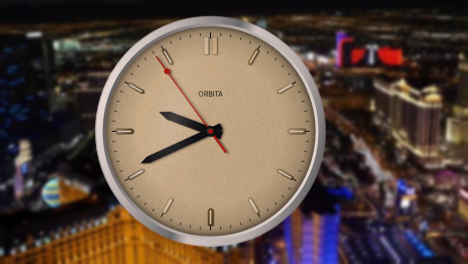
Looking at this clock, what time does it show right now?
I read 9:40:54
